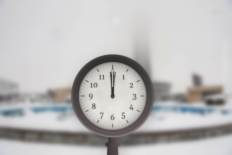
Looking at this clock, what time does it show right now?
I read 12:00
